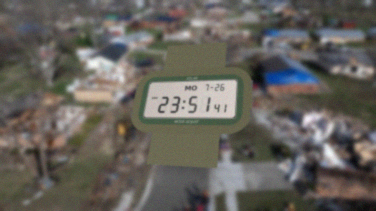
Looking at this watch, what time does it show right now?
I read 23:51
